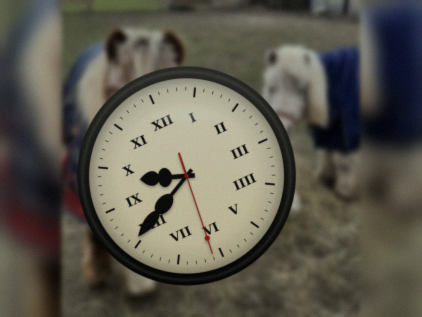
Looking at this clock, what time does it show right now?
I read 9:40:31
